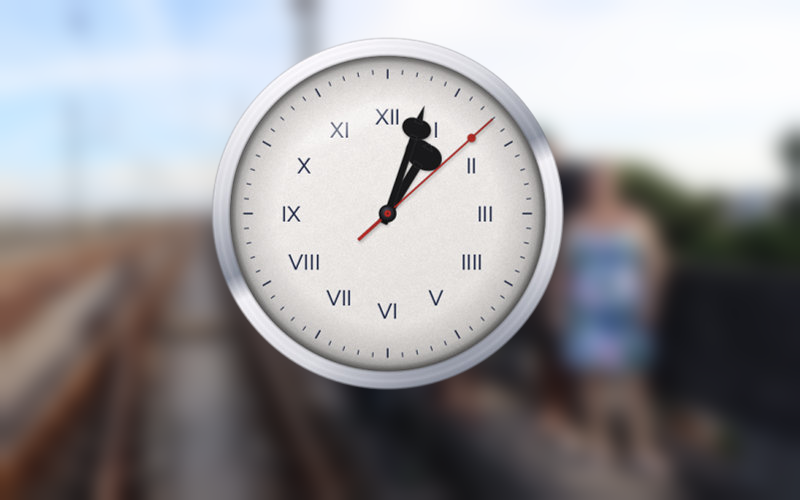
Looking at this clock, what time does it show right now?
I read 1:03:08
